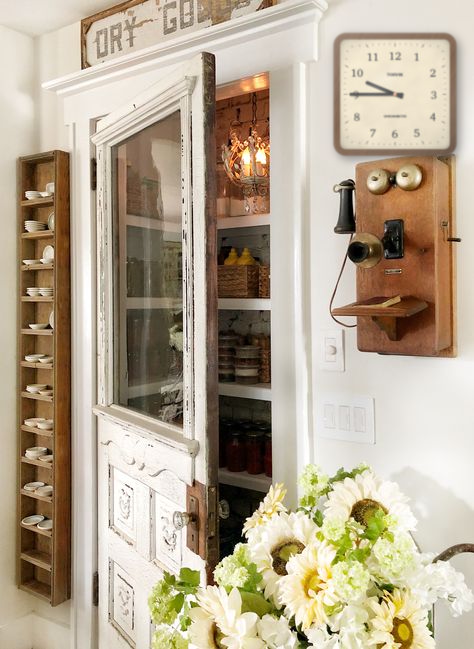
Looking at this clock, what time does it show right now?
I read 9:45
